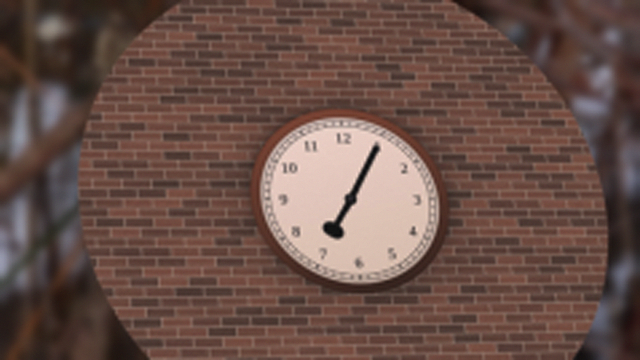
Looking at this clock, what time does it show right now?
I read 7:05
